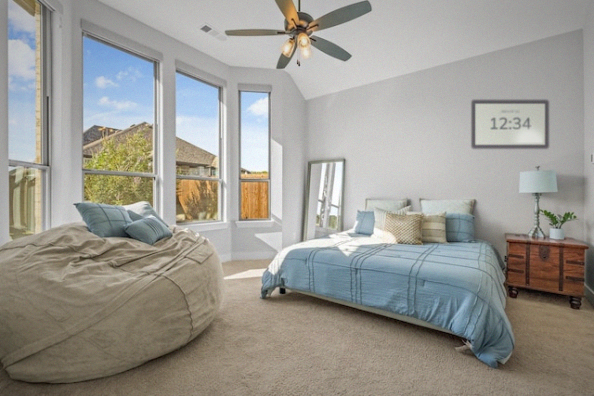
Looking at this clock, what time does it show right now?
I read 12:34
